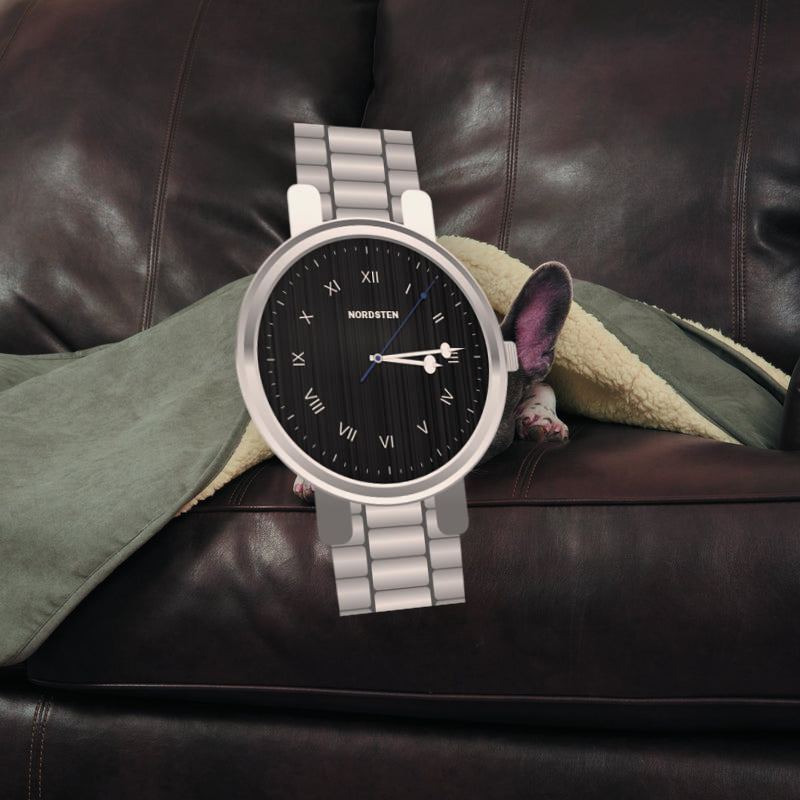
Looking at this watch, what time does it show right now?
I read 3:14:07
